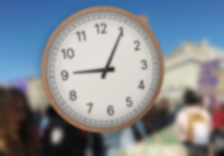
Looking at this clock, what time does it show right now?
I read 9:05
